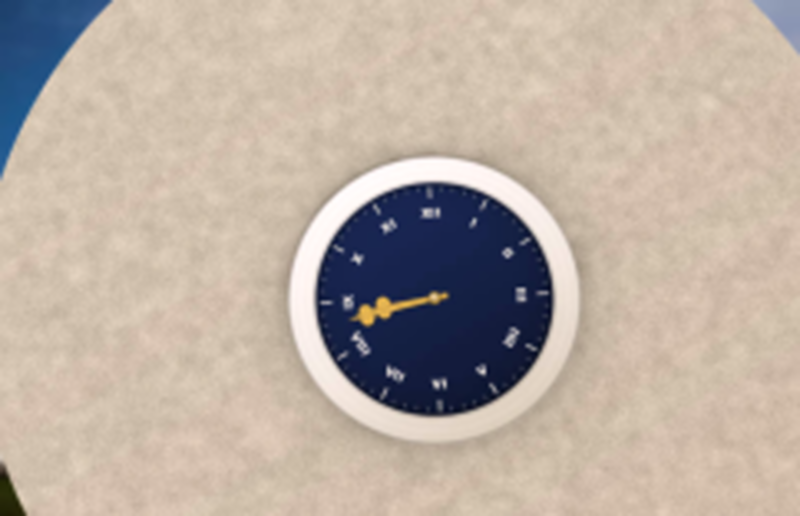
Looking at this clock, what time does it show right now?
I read 8:43
